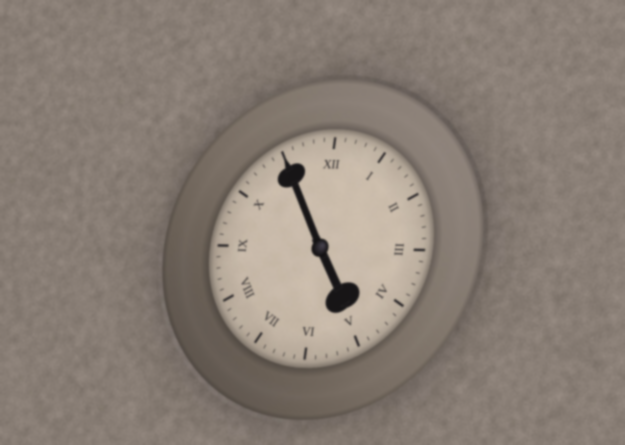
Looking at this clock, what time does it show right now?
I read 4:55
